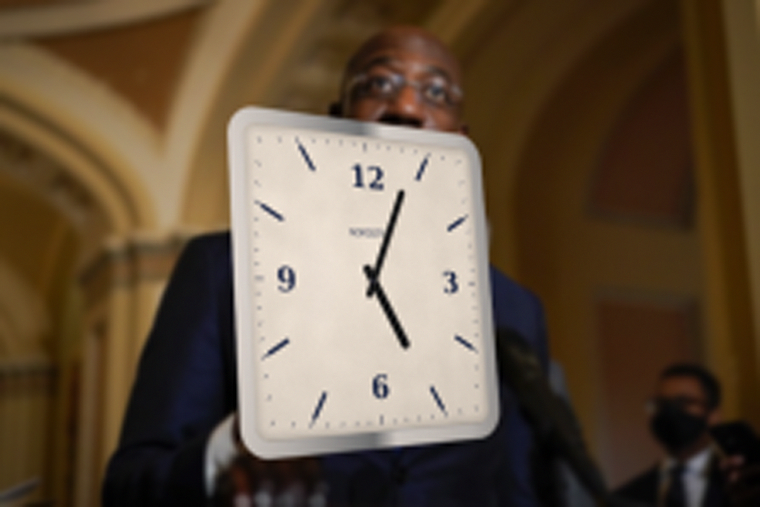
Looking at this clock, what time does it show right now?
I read 5:04
